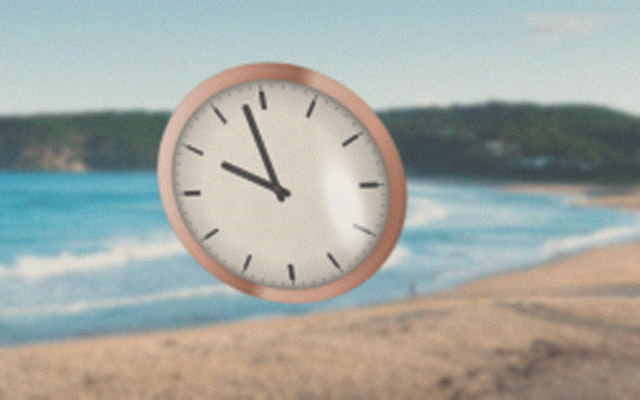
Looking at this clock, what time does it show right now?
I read 9:58
